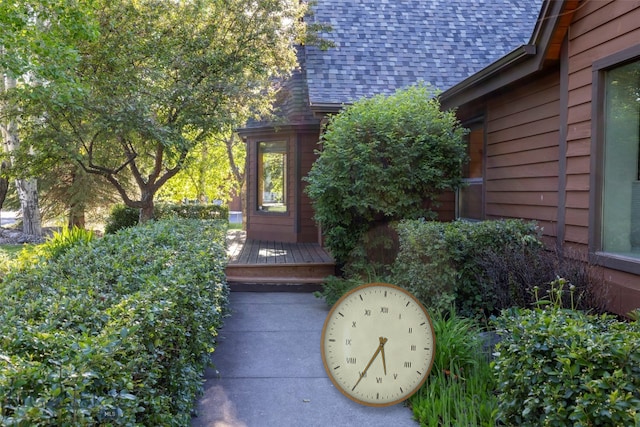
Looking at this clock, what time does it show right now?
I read 5:35
